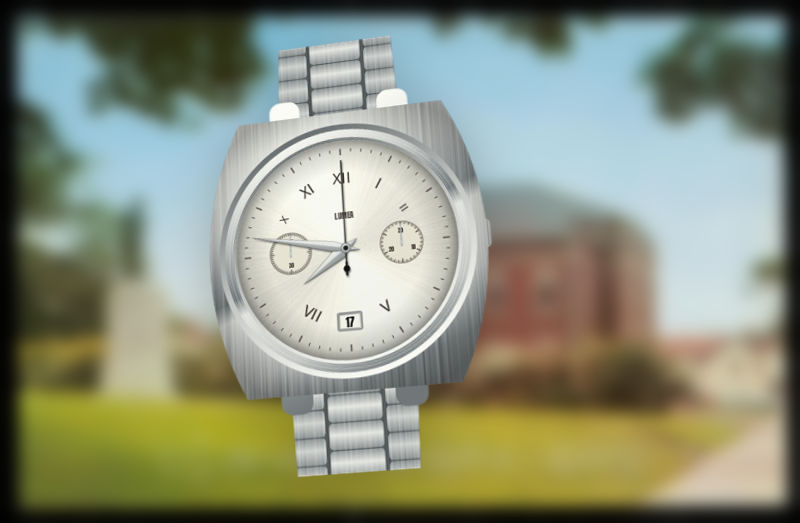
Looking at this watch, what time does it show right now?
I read 7:47
